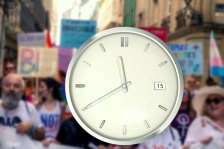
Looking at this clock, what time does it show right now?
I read 11:40
